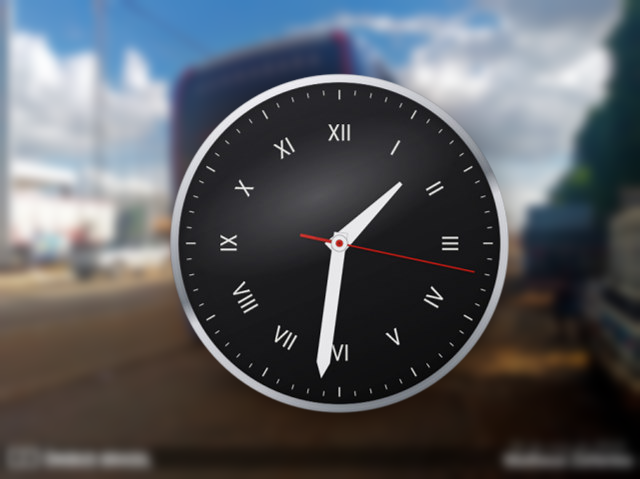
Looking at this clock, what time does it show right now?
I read 1:31:17
